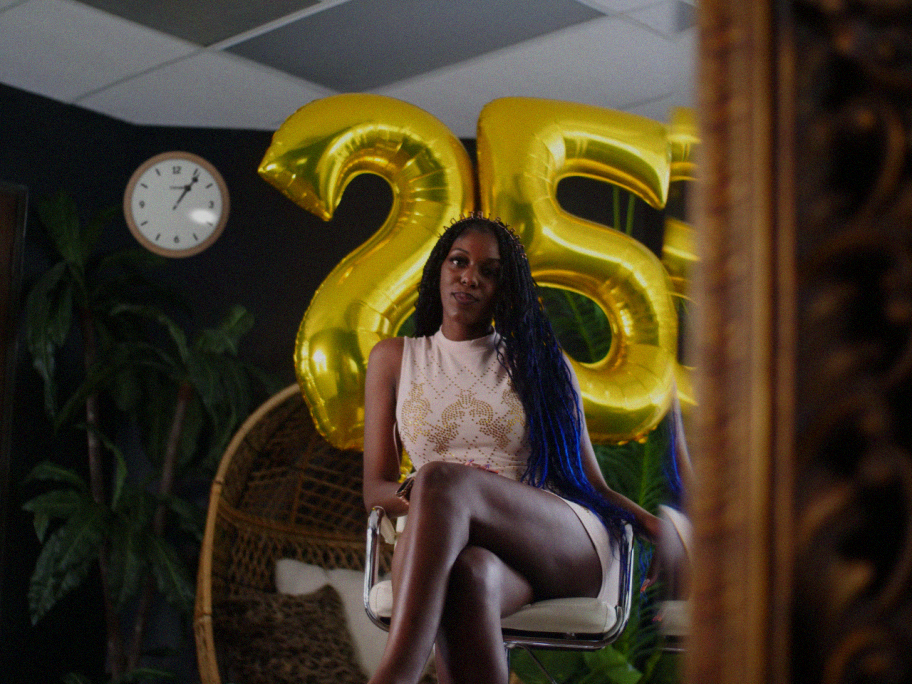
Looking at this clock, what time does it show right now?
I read 1:06
